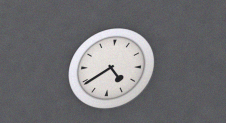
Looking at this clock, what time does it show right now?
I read 4:39
